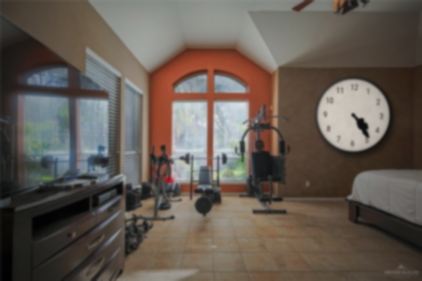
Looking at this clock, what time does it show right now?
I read 4:24
